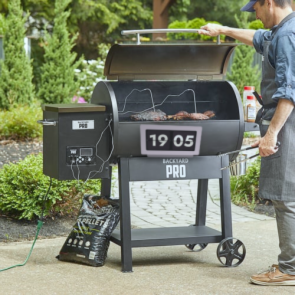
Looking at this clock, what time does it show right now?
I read 19:05
